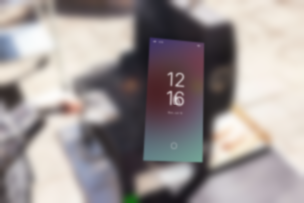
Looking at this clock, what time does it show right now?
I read 12:16
